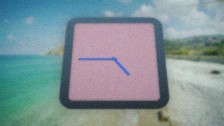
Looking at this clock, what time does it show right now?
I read 4:45
